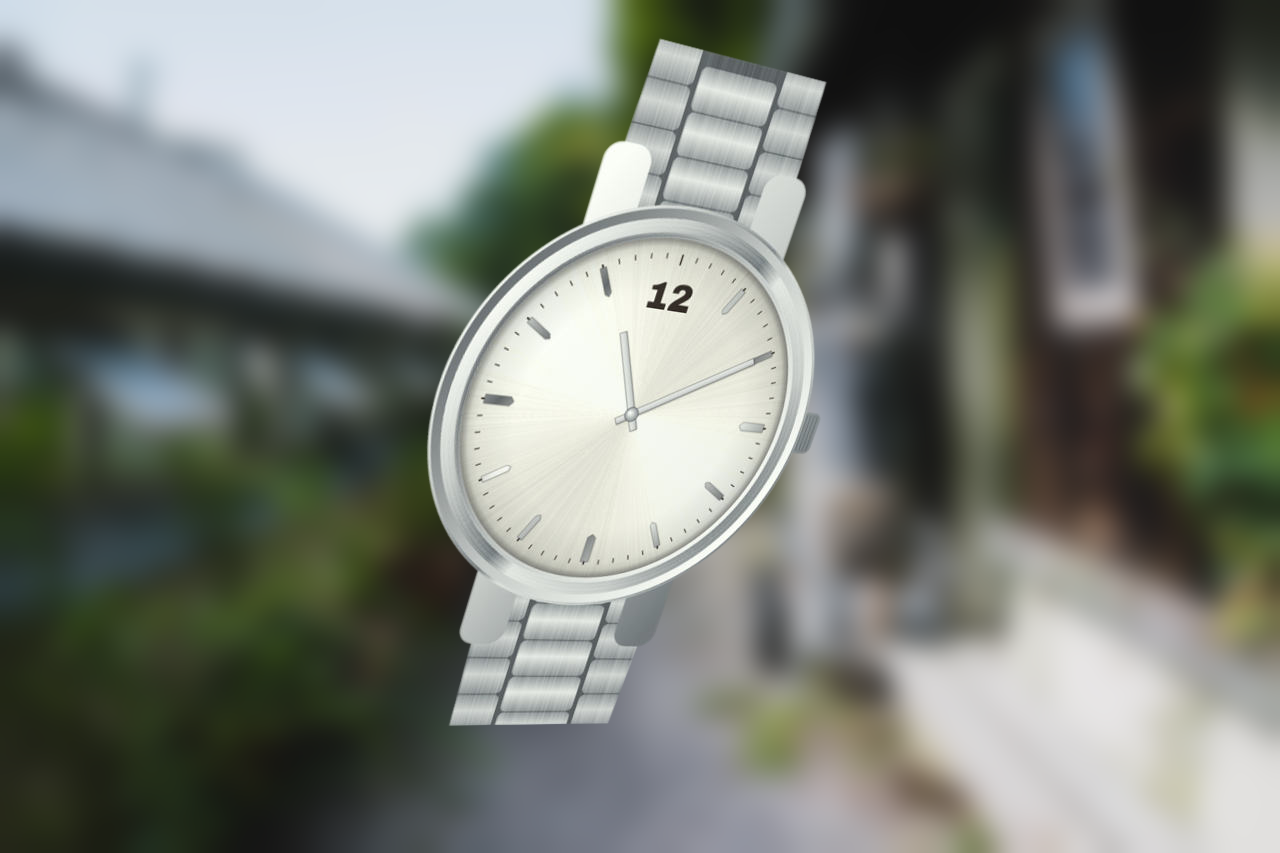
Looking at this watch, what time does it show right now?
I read 11:10
